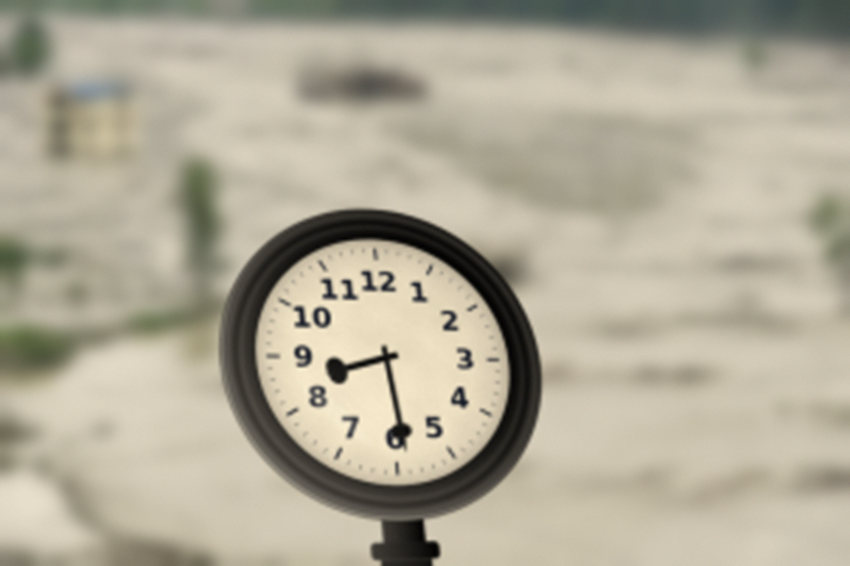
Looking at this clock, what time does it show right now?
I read 8:29
